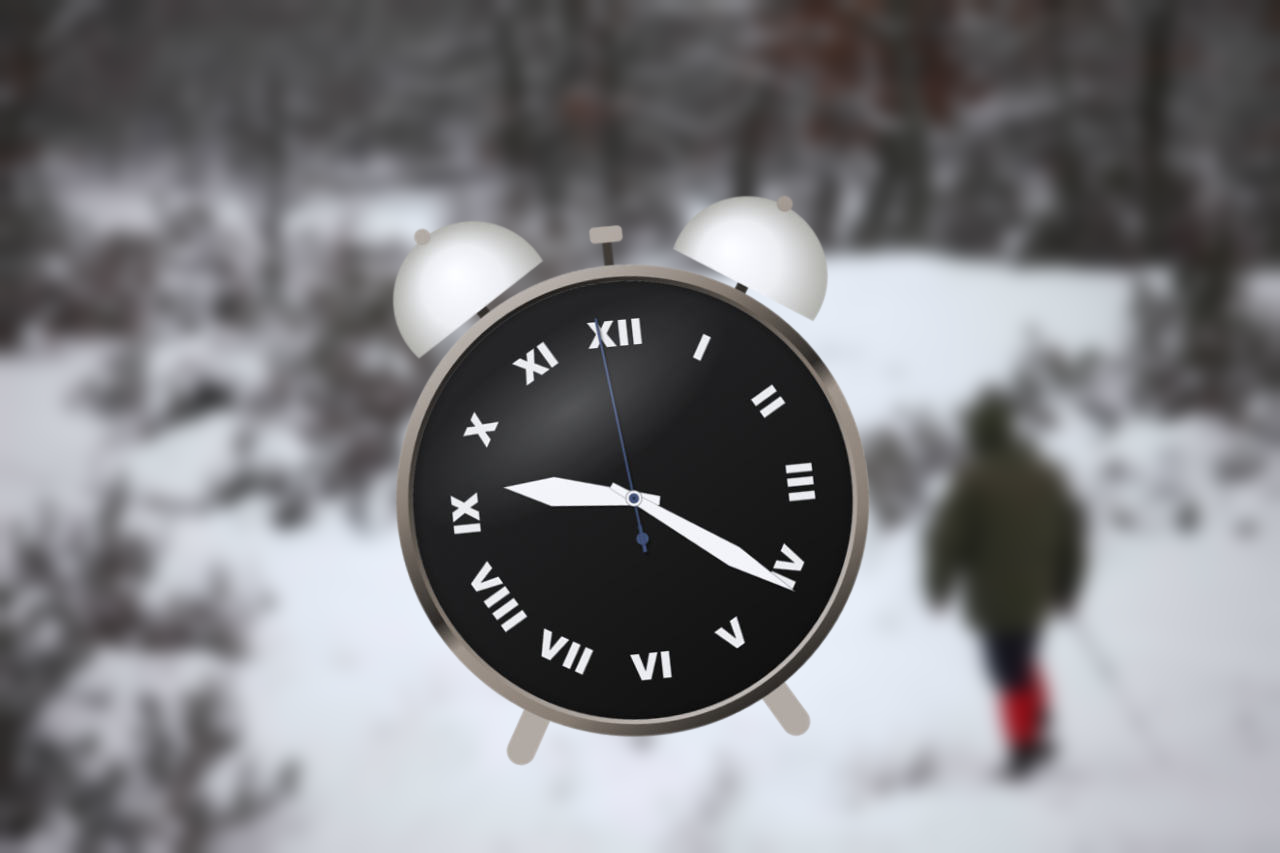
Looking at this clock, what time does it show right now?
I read 9:20:59
